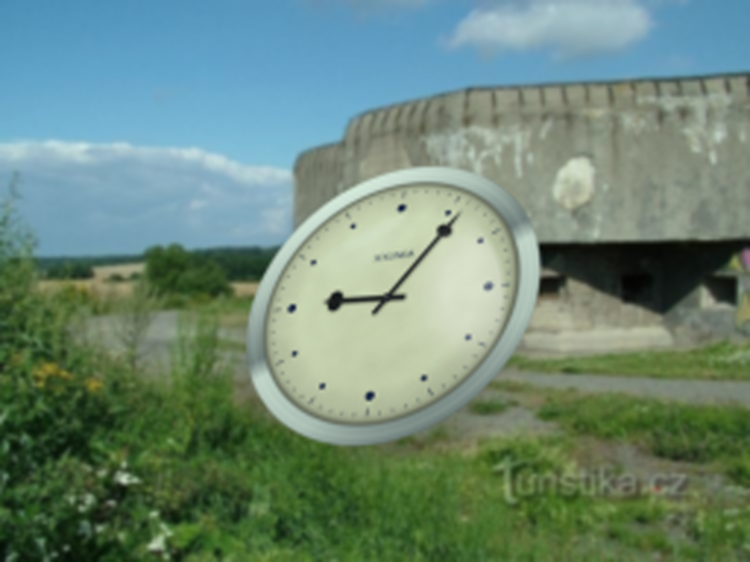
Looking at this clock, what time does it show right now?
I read 9:06
